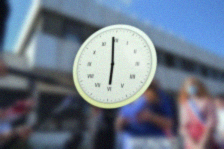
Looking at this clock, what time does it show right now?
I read 5:59
